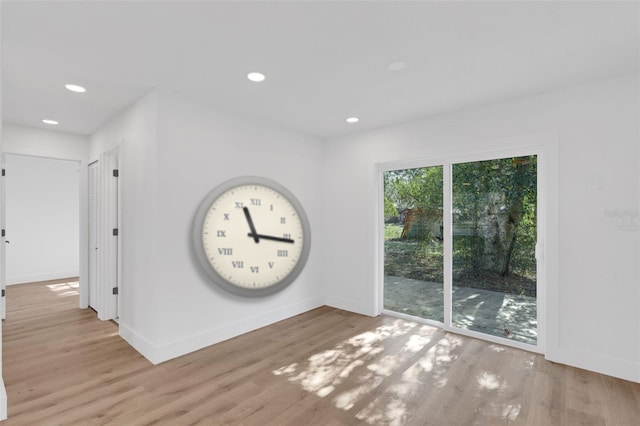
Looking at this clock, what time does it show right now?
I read 11:16
